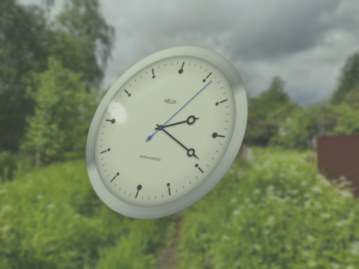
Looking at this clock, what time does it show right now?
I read 2:19:06
